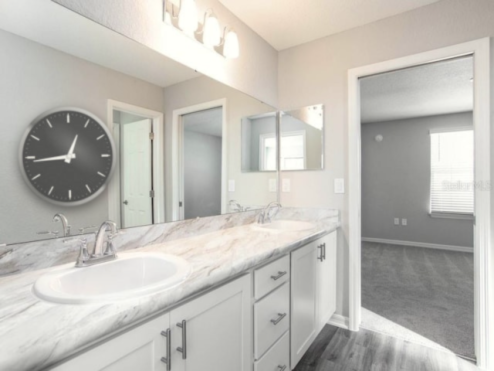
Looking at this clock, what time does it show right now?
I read 12:44
